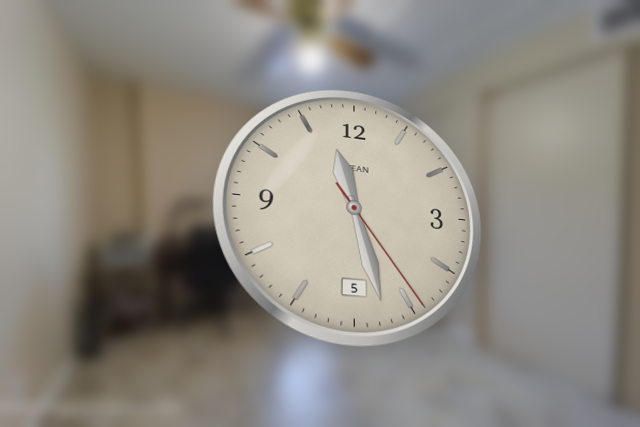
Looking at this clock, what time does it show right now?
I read 11:27:24
